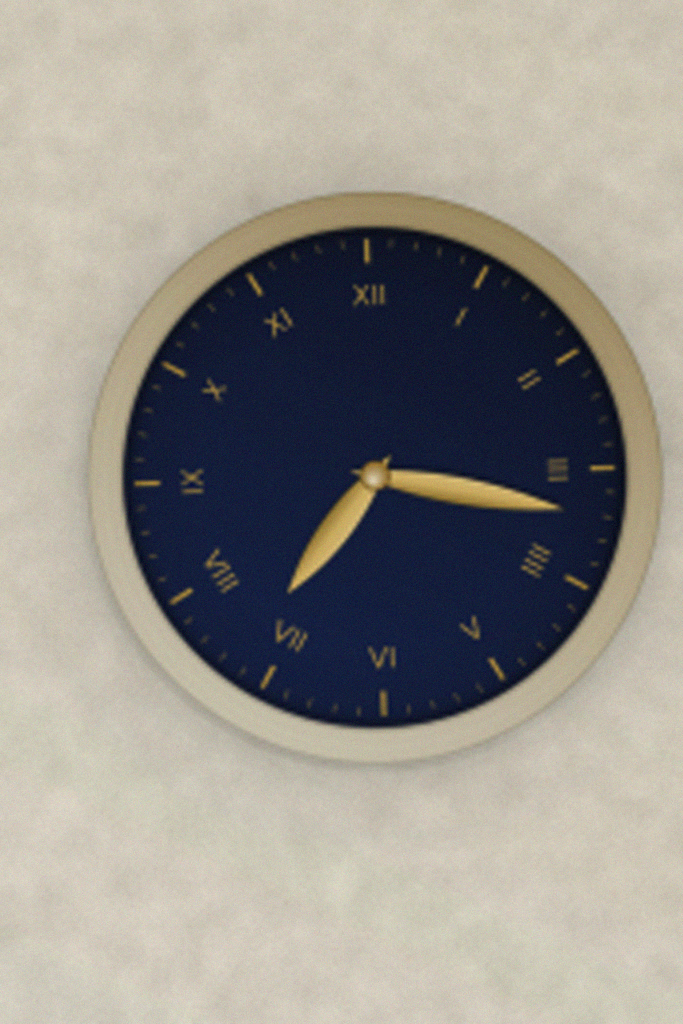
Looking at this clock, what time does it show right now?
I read 7:17
